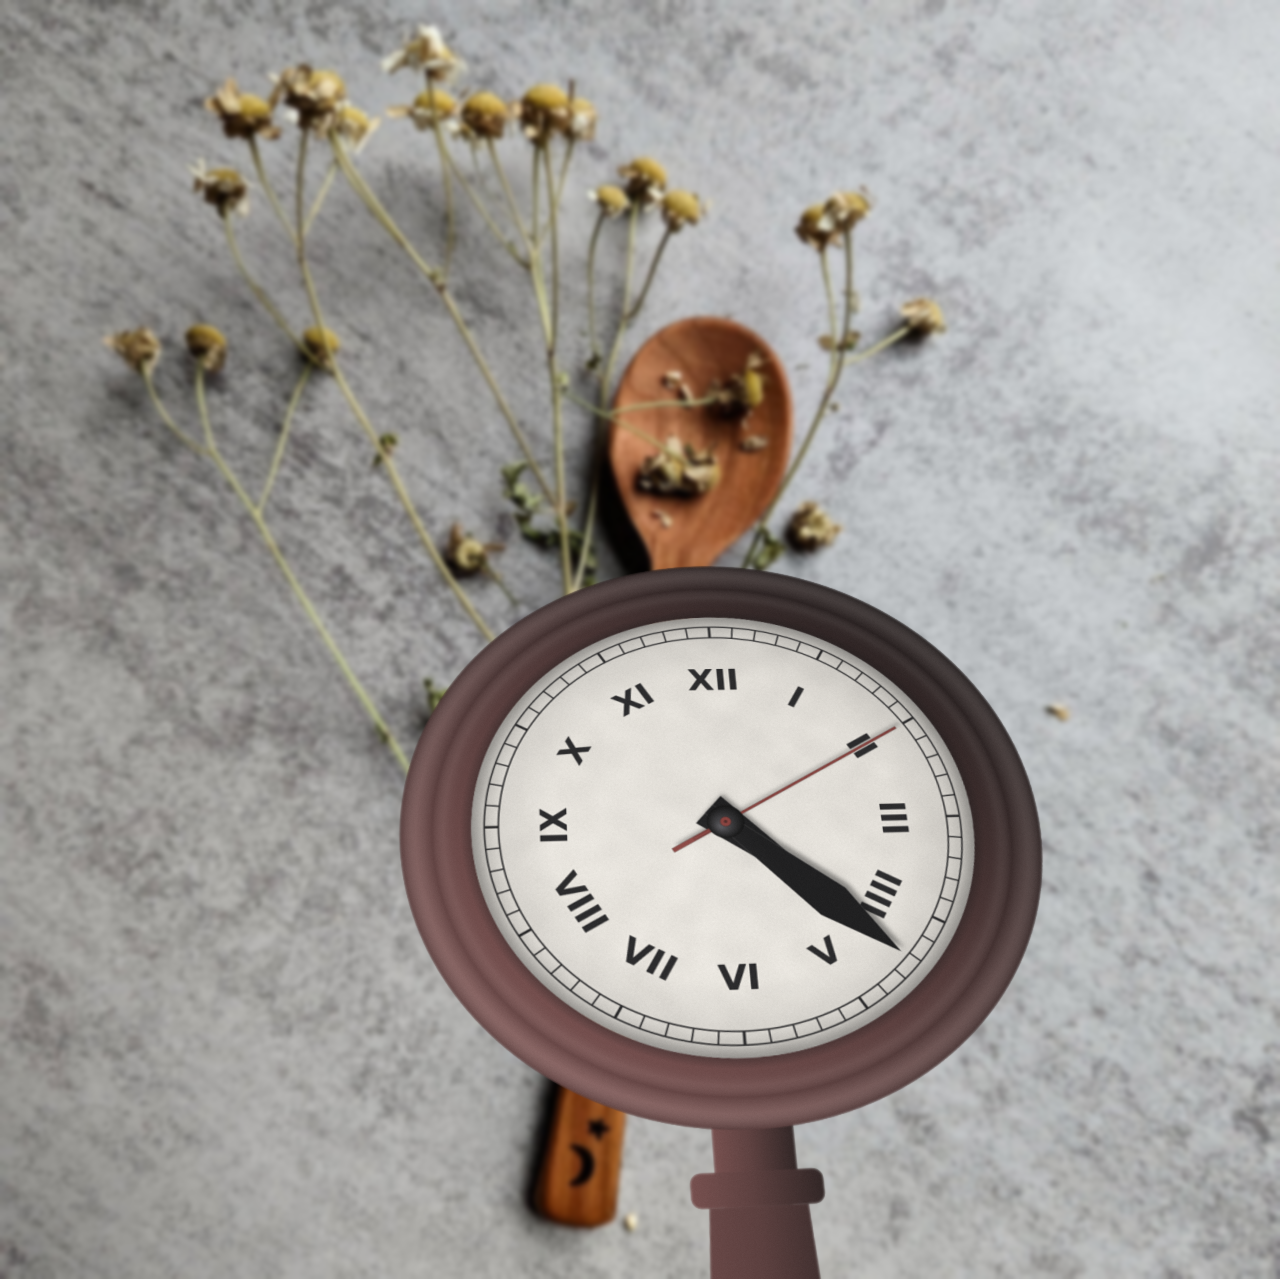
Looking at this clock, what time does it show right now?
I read 4:22:10
